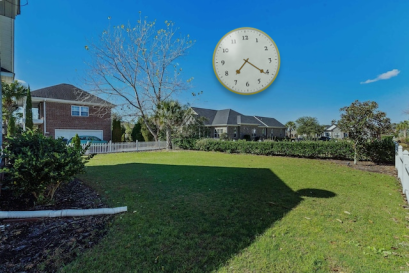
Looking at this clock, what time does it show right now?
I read 7:21
